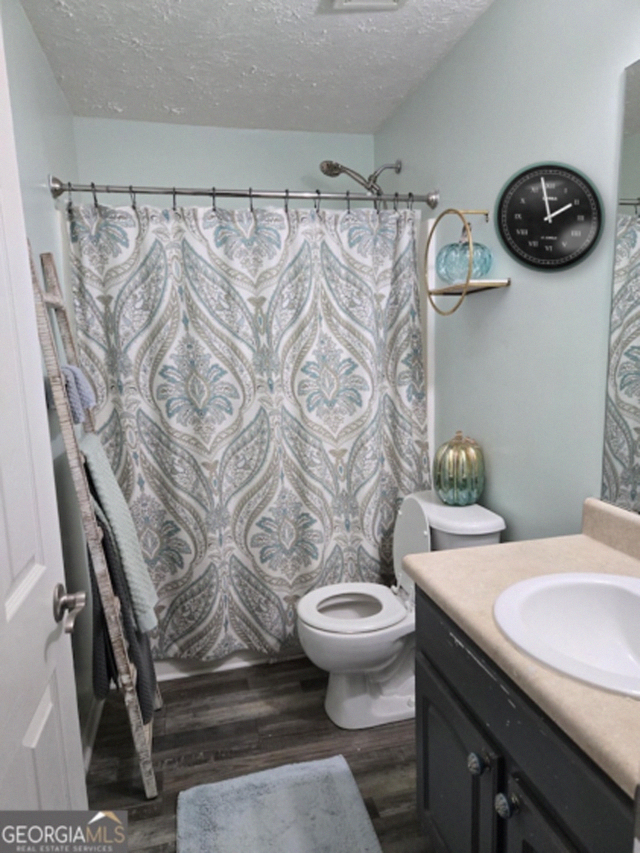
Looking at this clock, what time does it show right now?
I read 1:58
